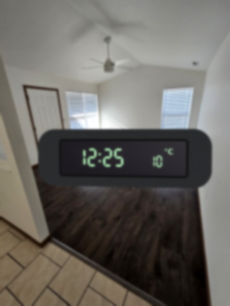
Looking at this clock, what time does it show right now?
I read 12:25
